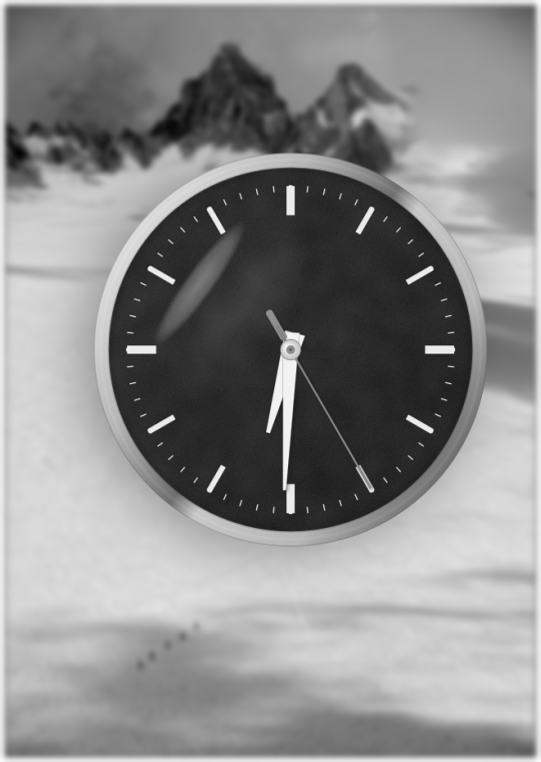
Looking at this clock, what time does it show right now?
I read 6:30:25
